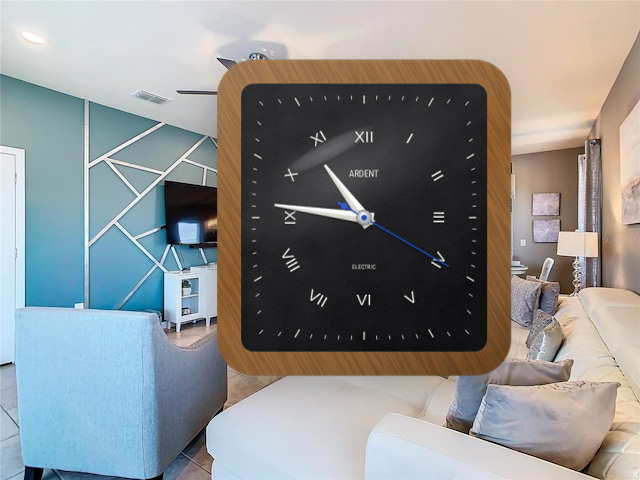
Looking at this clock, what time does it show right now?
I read 10:46:20
